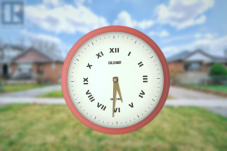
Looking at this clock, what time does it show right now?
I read 5:31
